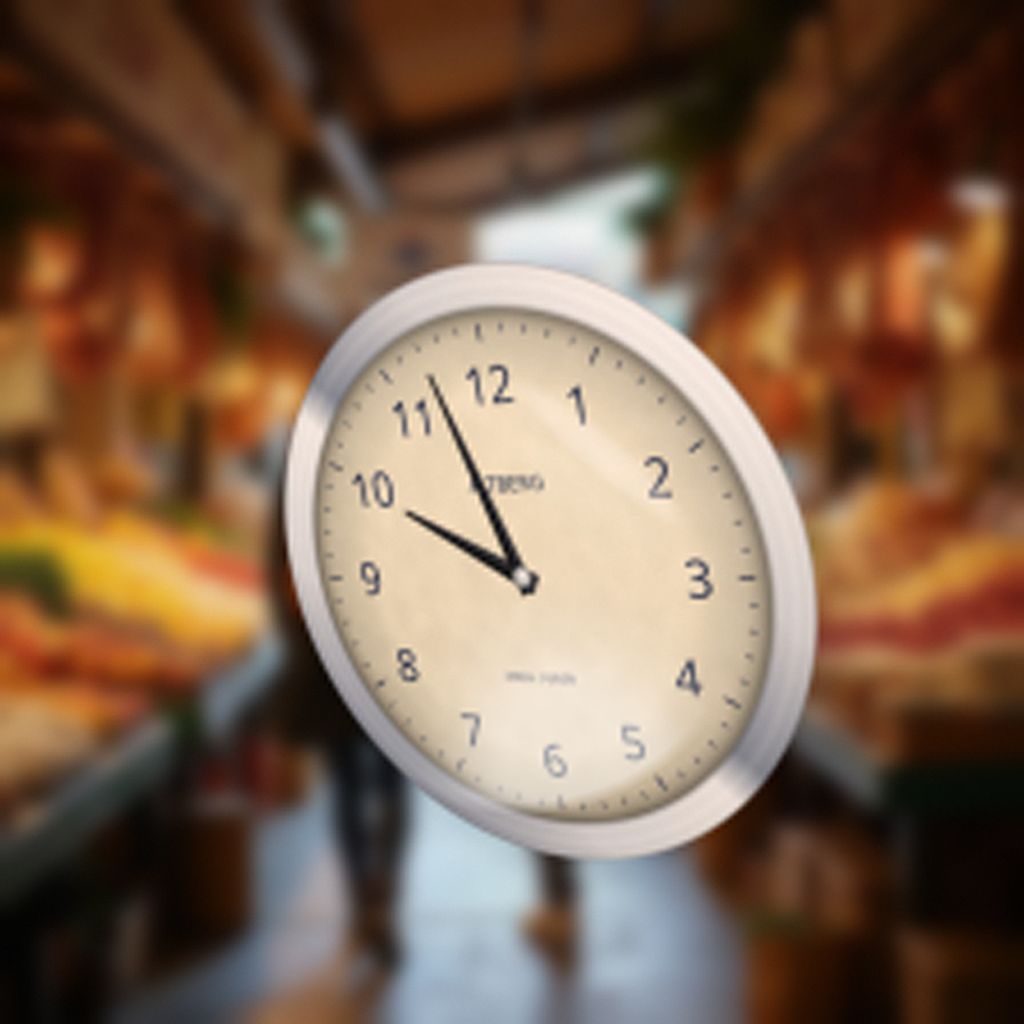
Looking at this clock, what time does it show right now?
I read 9:57
